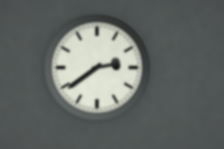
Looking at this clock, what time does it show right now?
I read 2:39
